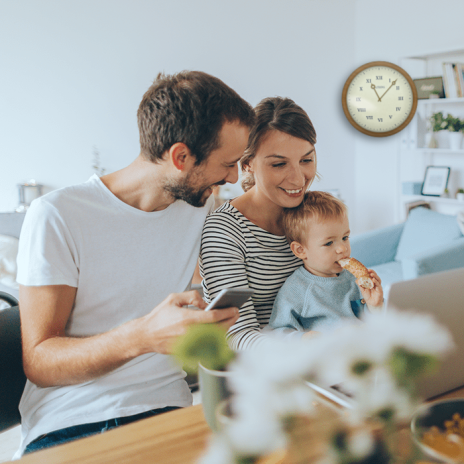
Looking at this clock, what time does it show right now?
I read 11:07
